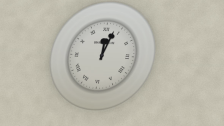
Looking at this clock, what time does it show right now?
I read 12:03
